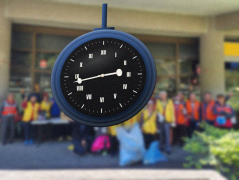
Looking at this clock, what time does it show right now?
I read 2:43
